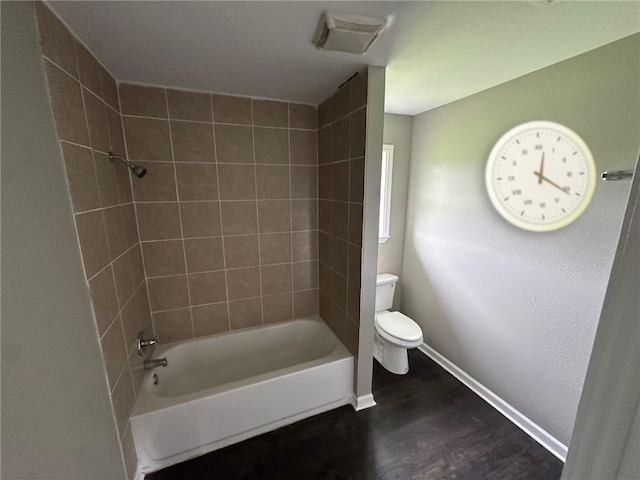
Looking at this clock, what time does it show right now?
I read 12:21
